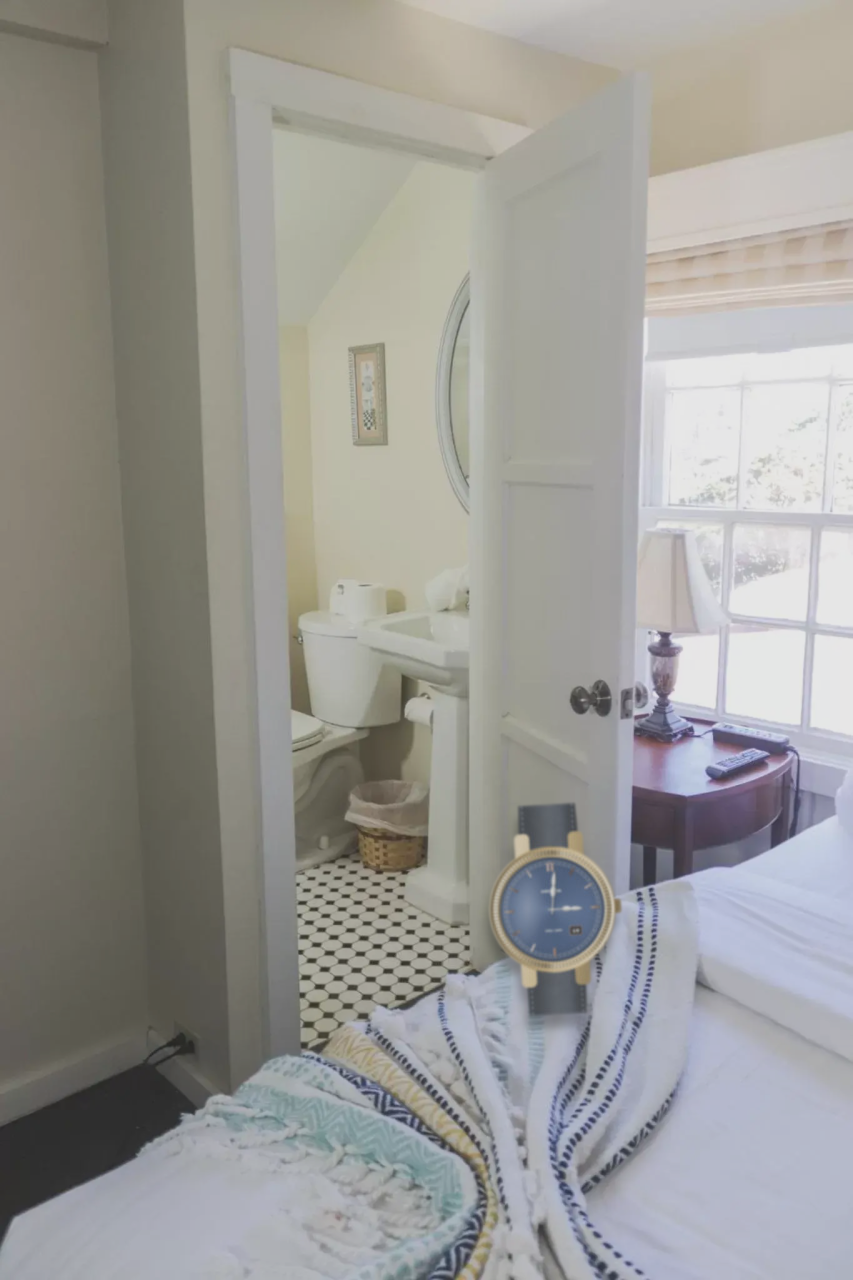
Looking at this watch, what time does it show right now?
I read 3:01
